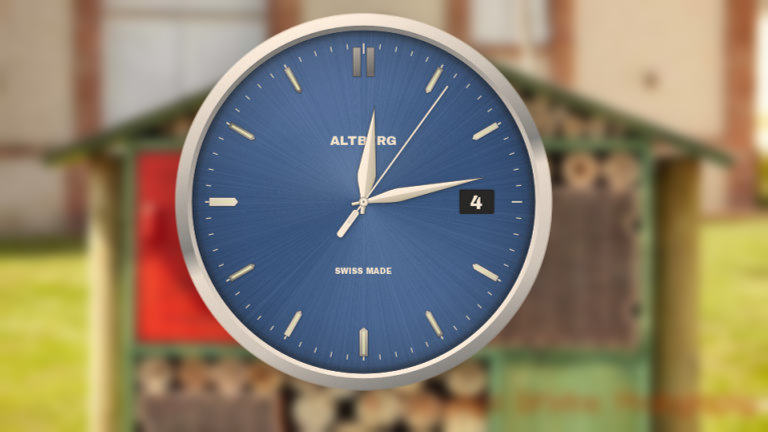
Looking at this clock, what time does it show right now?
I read 12:13:06
